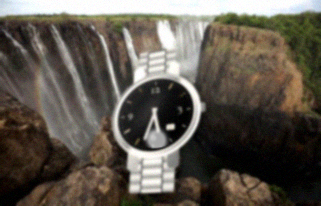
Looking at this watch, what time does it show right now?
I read 5:33
